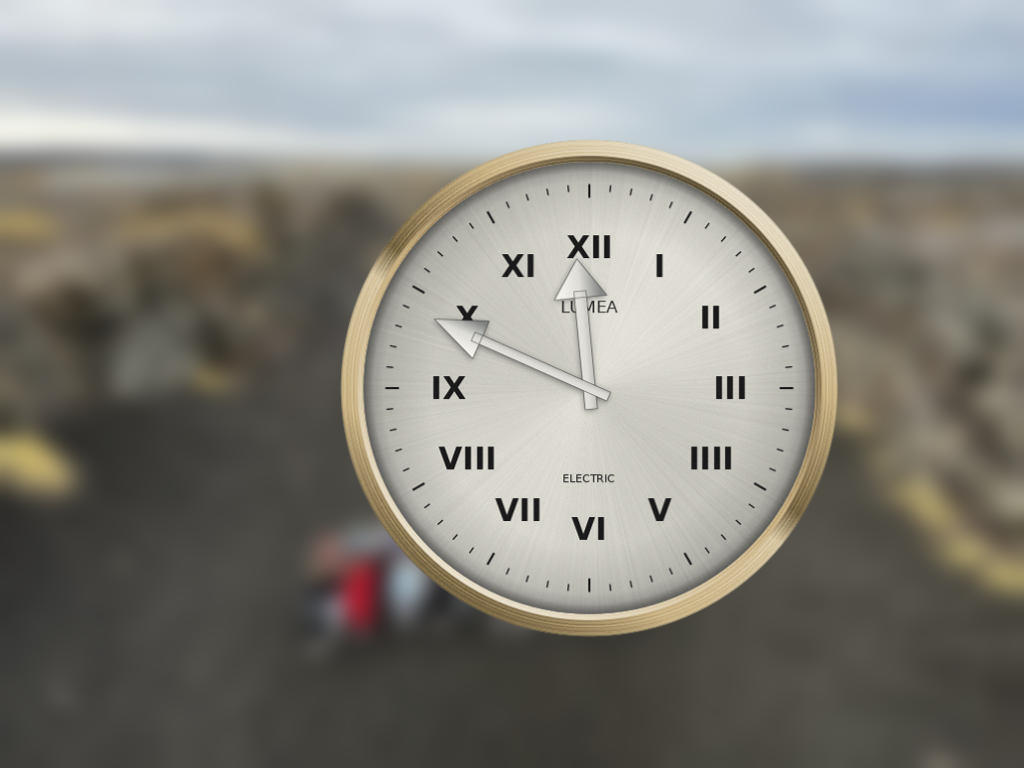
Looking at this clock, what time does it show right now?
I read 11:49
